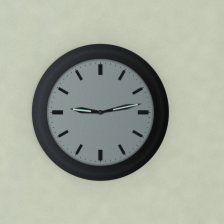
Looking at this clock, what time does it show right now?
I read 9:13
